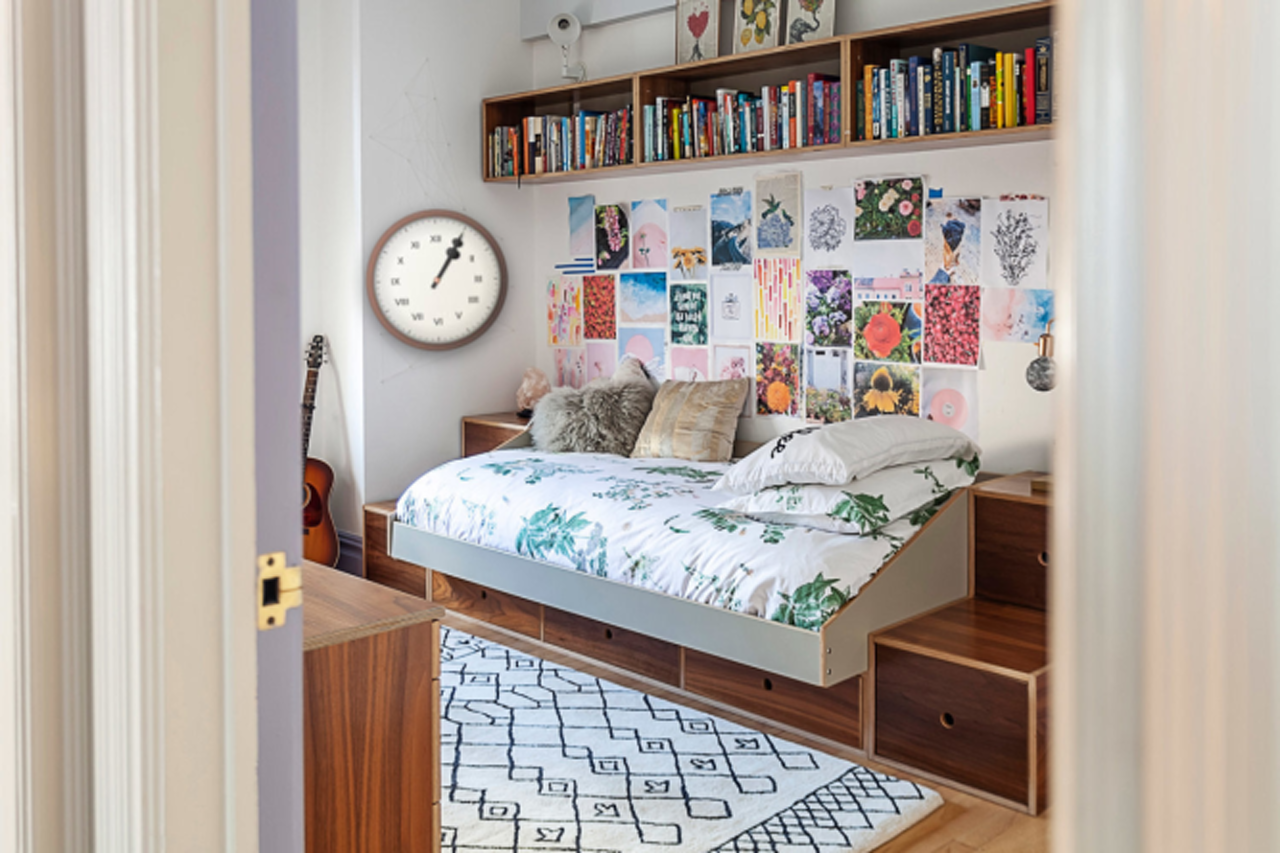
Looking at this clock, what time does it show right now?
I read 1:05
